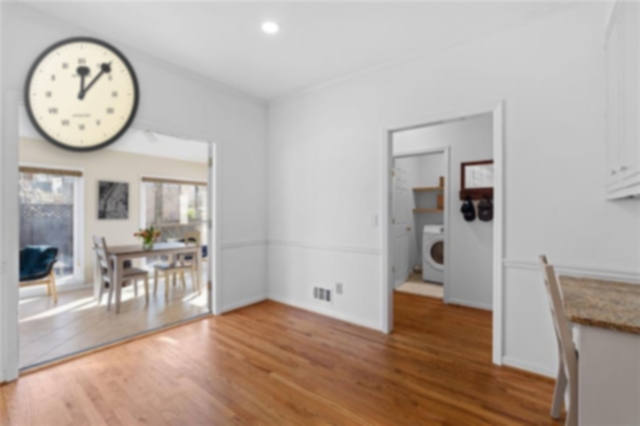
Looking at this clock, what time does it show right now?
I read 12:07
